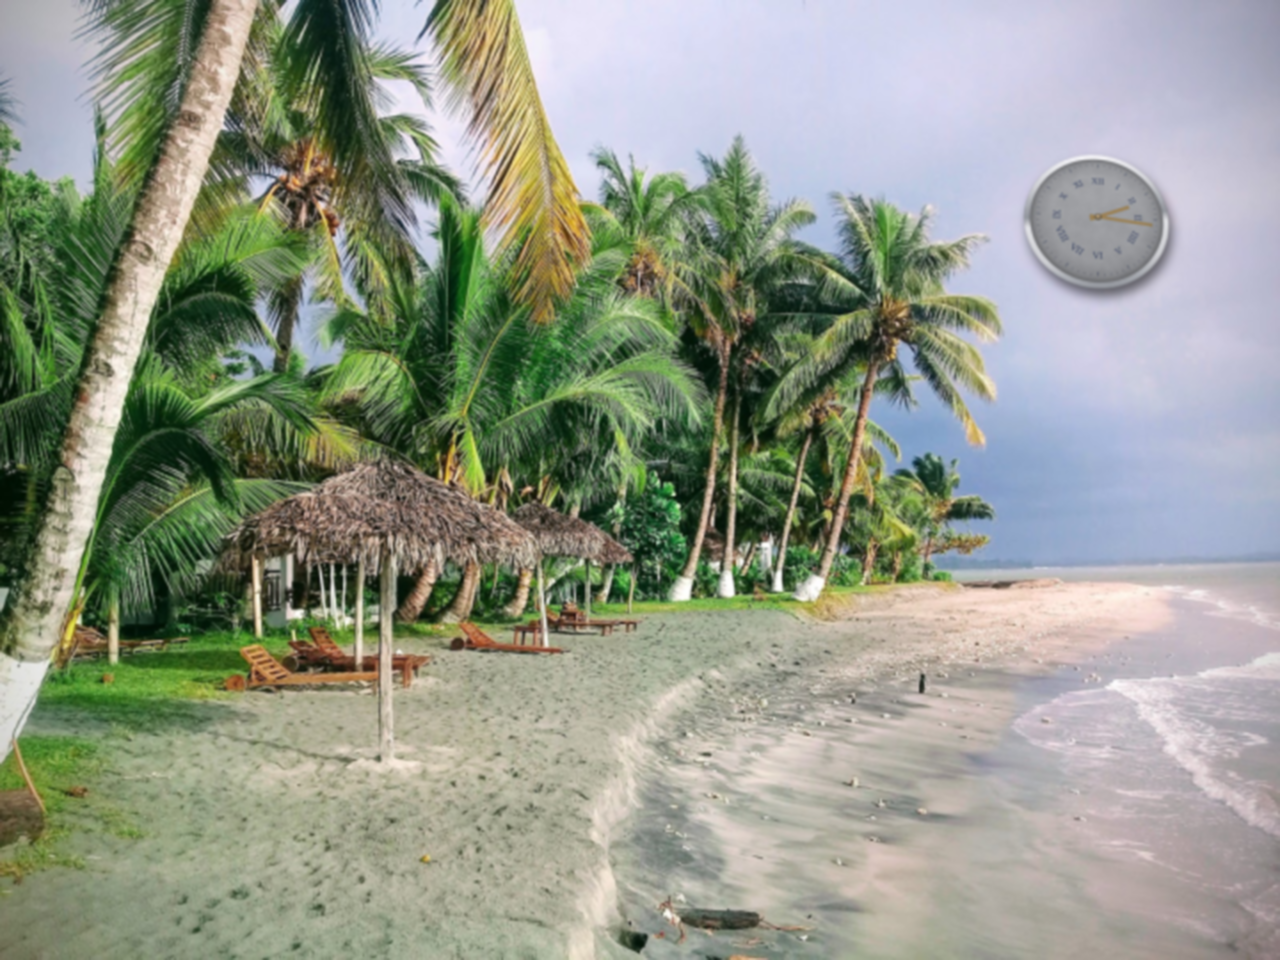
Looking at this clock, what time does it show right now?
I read 2:16
